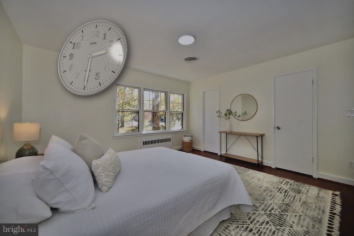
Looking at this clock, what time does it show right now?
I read 2:30
